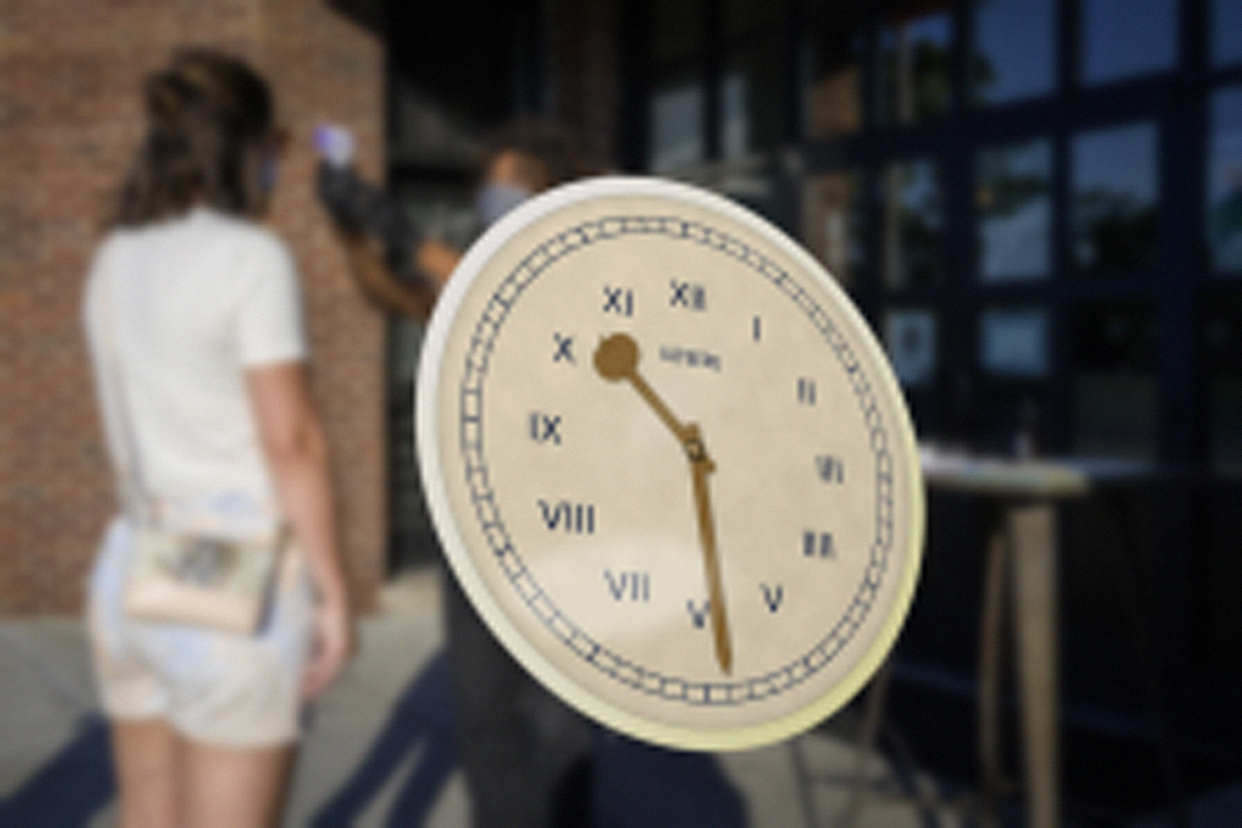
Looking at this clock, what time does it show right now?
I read 10:29
